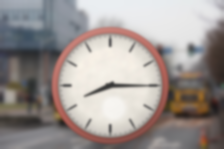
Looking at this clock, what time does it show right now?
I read 8:15
